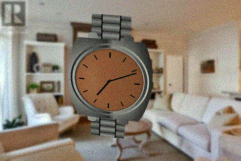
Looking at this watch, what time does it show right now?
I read 7:11
